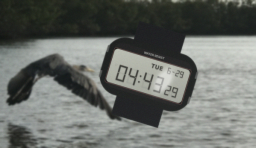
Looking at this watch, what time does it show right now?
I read 4:43:29
